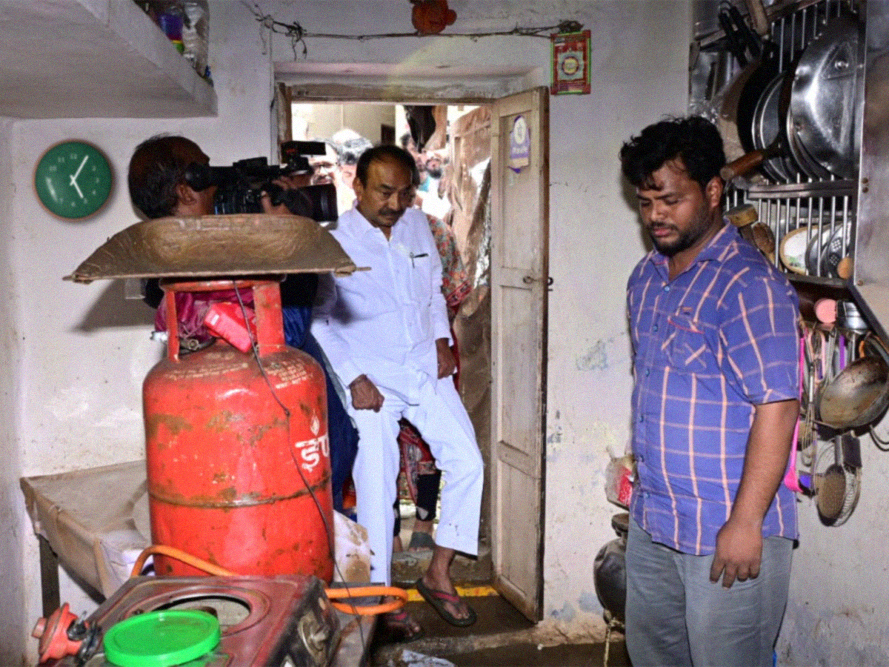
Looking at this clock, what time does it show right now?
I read 5:05
